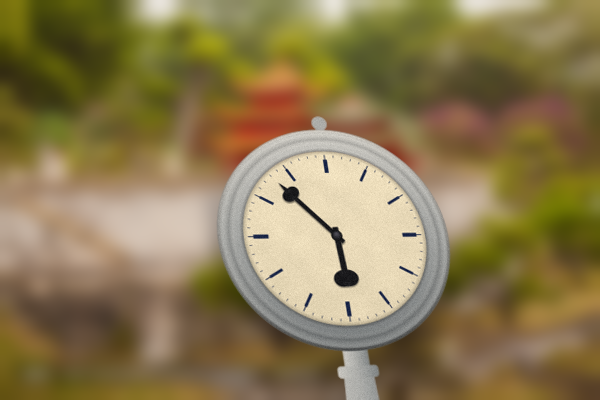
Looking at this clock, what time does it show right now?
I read 5:53
